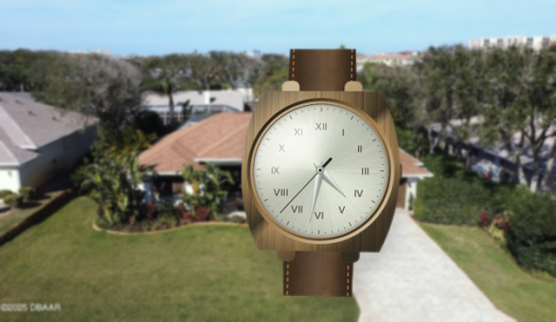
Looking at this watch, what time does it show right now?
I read 4:31:37
